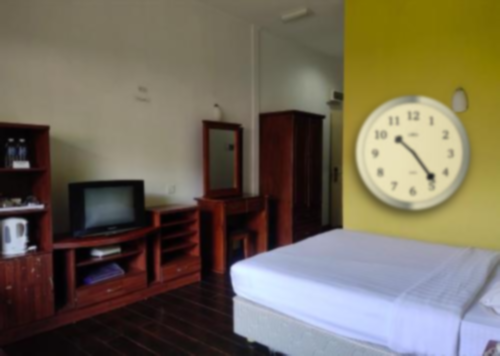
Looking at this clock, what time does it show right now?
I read 10:24
